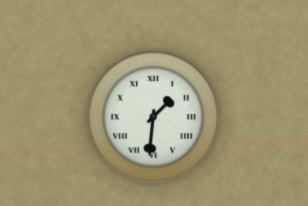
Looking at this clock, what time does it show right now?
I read 1:31
